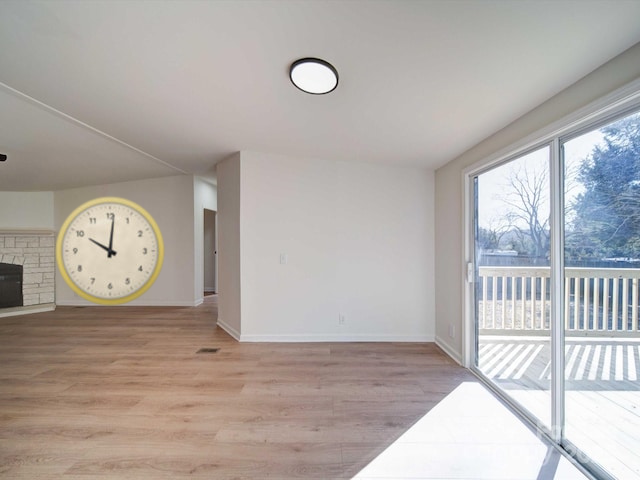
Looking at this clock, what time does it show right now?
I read 10:01
